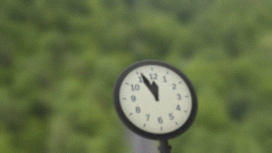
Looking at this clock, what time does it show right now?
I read 11:56
